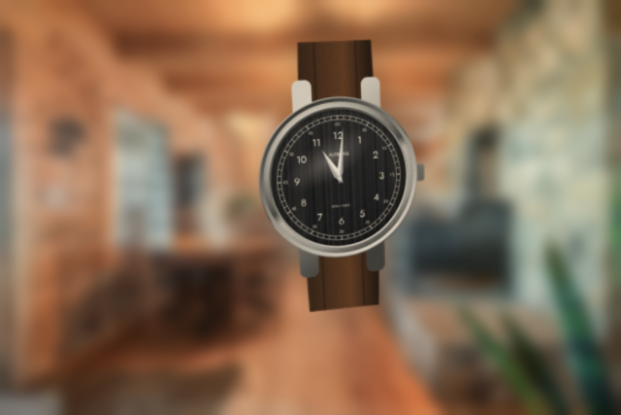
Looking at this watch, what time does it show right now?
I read 11:01
